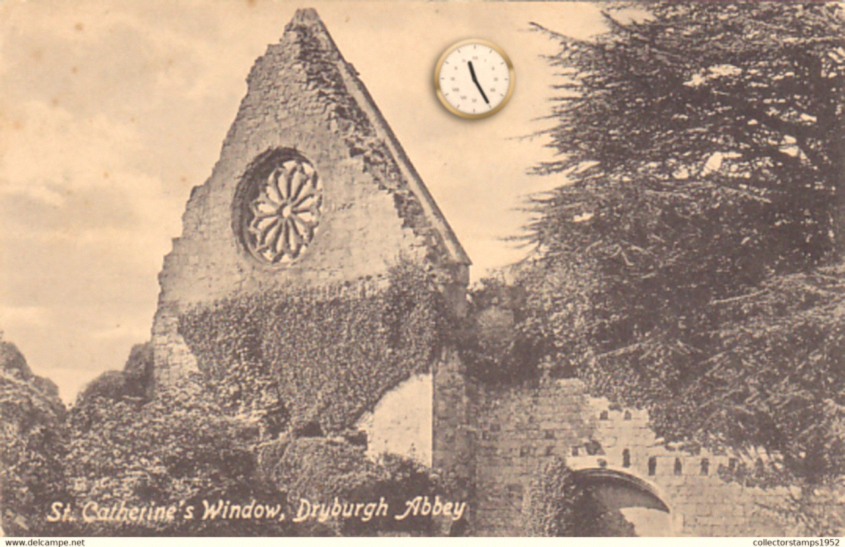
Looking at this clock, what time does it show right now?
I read 11:25
